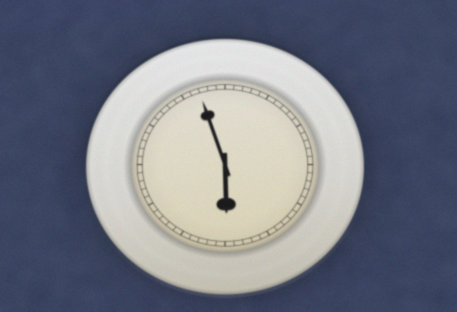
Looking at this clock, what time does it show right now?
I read 5:57
